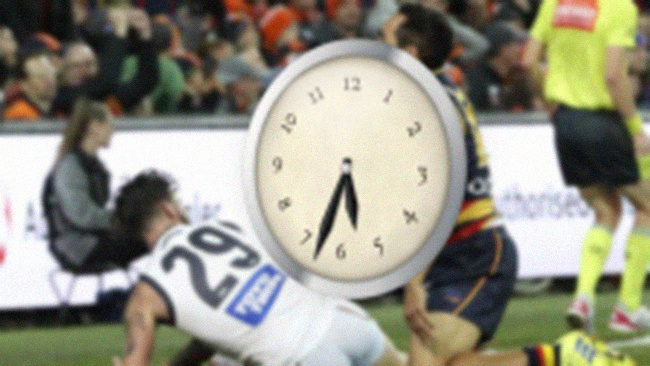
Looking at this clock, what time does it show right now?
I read 5:33
